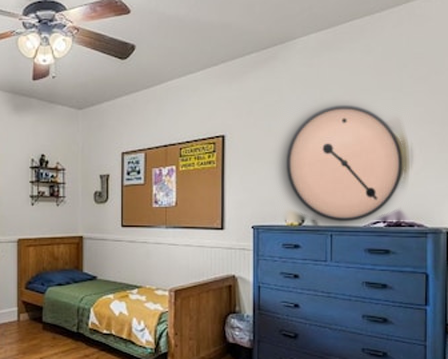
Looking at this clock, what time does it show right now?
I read 10:23
